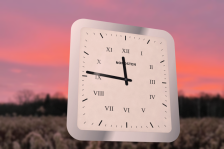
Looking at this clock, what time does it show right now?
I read 11:46
